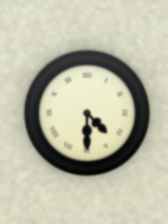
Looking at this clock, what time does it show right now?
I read 4:30
